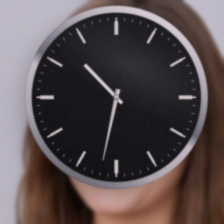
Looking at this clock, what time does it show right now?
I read 10:32
